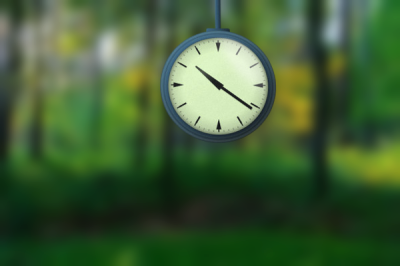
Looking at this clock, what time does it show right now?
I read 10:21
